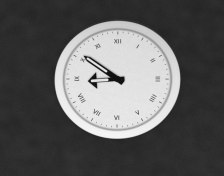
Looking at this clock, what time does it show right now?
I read 8:51
